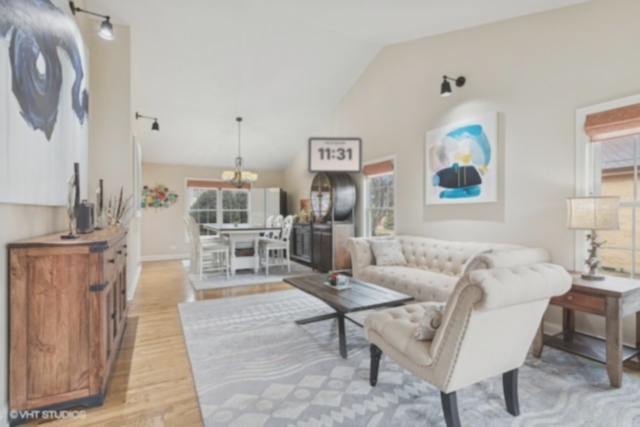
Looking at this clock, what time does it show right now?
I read 11:31
